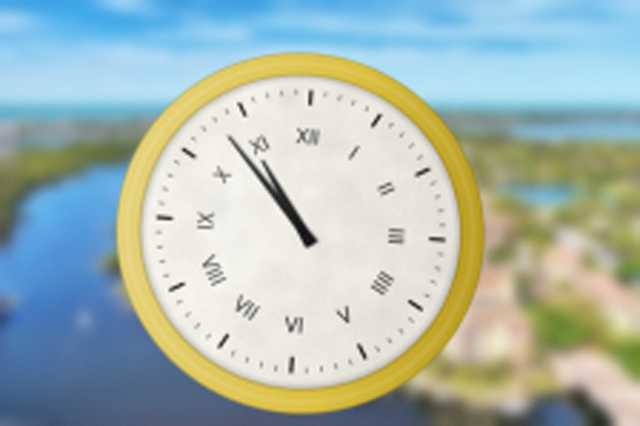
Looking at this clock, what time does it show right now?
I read 10:53
